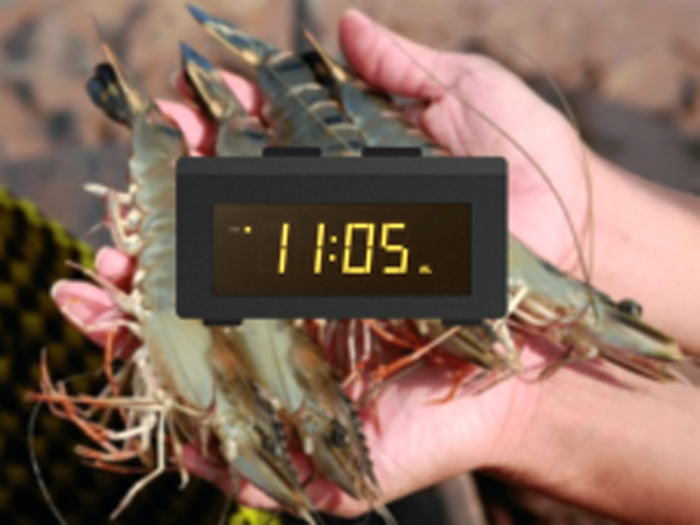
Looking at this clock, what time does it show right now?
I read 11:05
